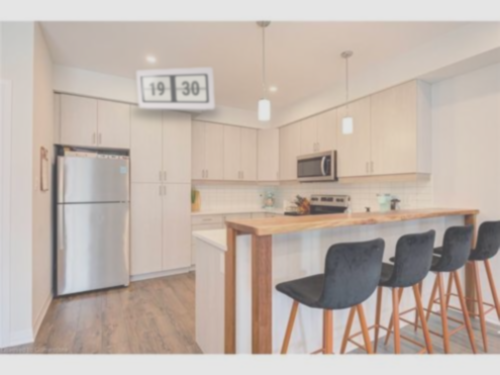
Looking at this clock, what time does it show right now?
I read 19:30
